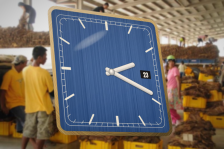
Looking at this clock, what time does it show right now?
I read 2:19
